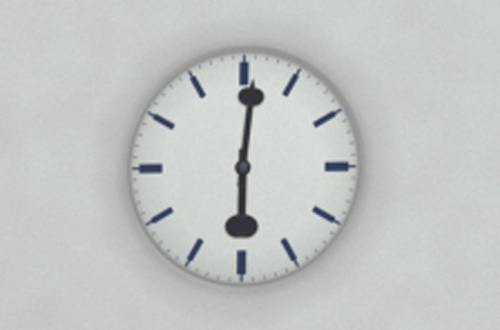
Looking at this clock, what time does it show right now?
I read 6:01
